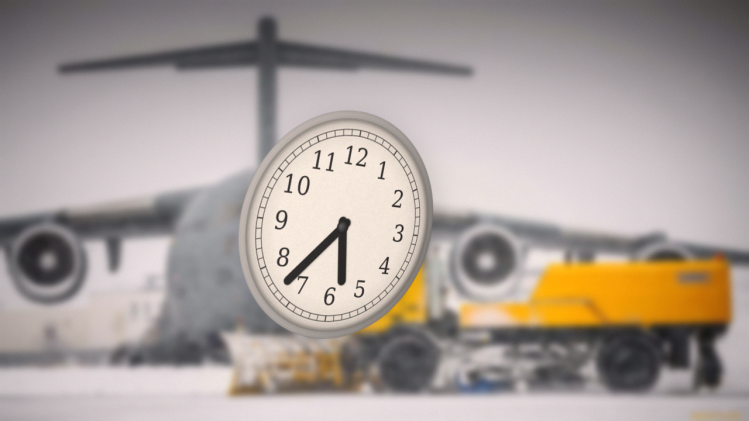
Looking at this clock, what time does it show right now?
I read 5:37
